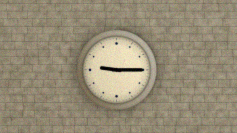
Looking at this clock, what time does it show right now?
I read 9:15
